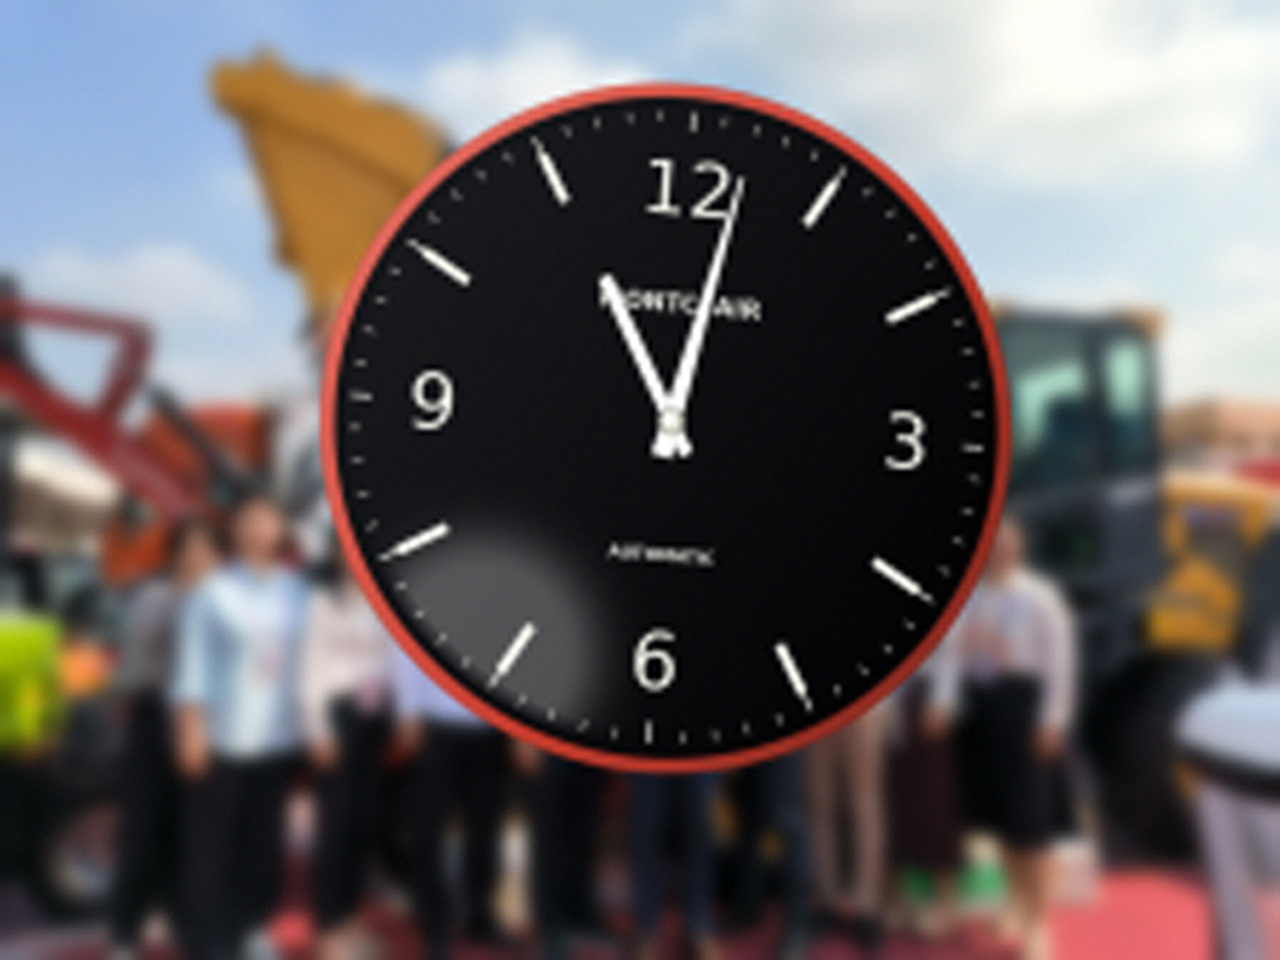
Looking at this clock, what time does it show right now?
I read 11:02
